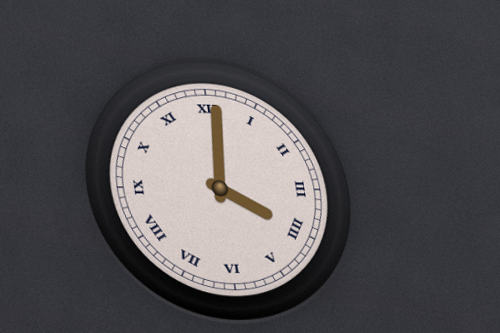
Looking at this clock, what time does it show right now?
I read 4:01
